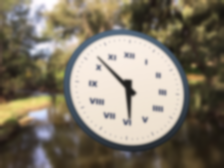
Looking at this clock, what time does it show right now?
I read 5:52
